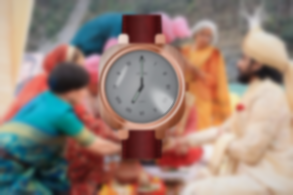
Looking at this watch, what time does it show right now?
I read 7:00
